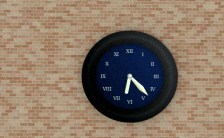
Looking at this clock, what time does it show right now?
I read 6:23
